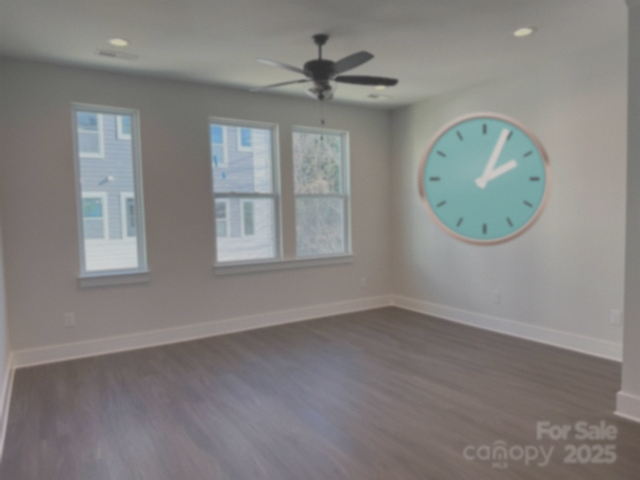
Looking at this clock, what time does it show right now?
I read 2:04
